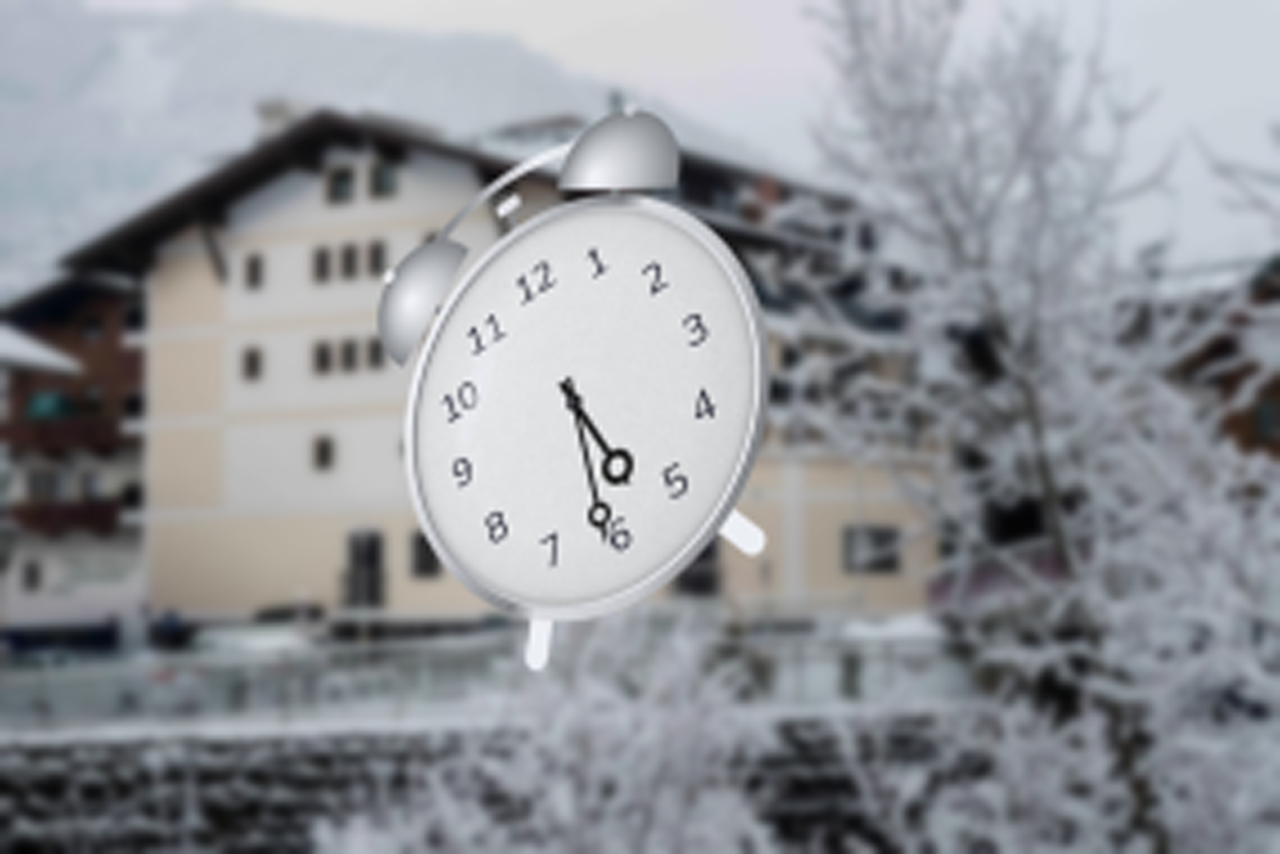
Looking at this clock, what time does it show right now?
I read 5:31
